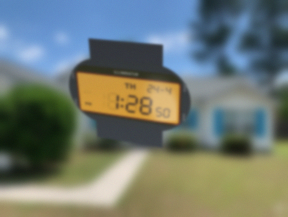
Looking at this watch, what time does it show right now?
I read 1:28
